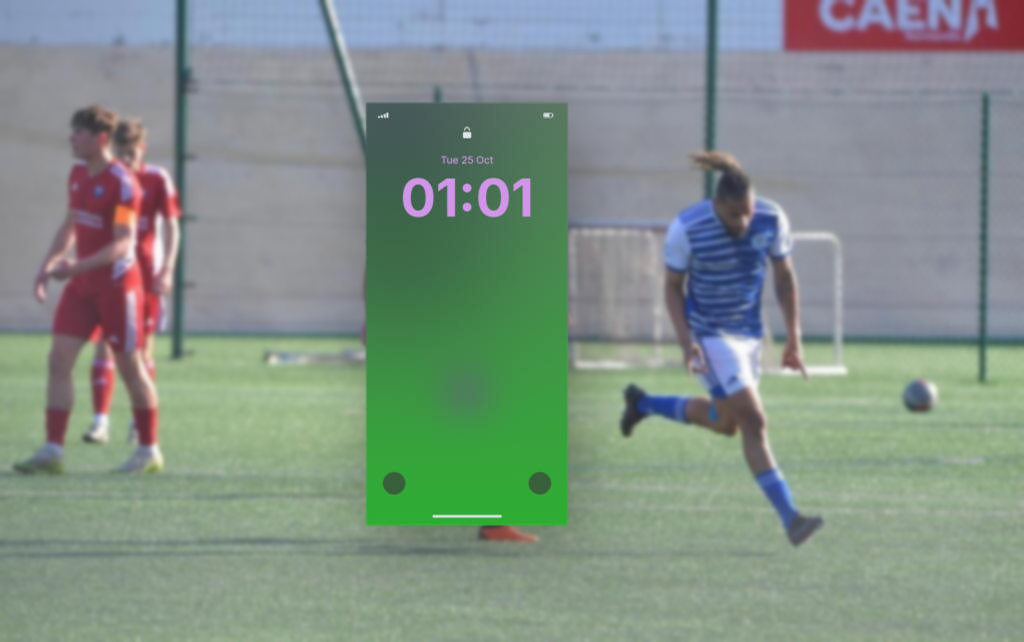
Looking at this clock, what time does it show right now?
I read 1:01
